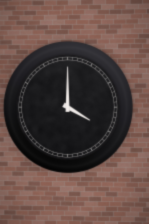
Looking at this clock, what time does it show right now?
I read 4:00
